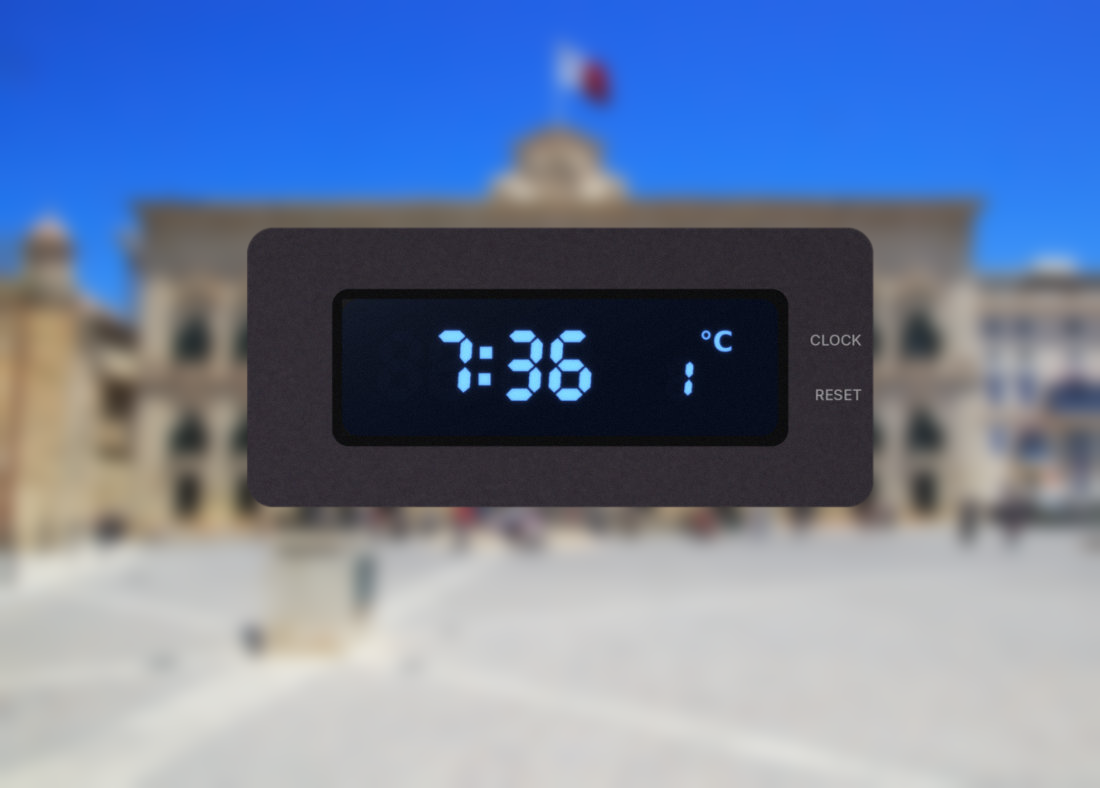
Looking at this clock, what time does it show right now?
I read 7:36
